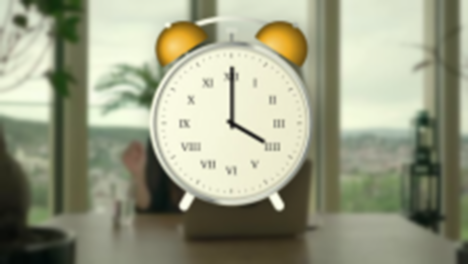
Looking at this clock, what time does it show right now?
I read 4:00
